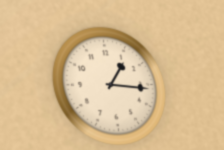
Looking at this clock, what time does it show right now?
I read 1:16
